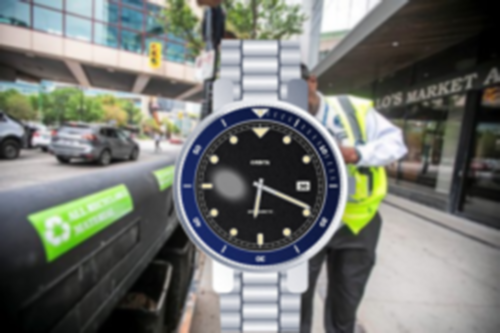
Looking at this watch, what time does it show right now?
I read 6:19
